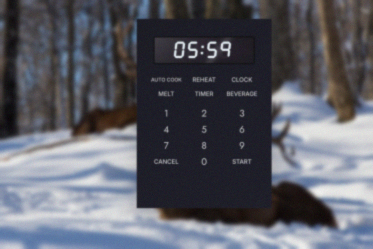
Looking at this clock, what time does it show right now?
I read 5:59
